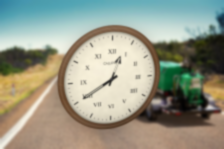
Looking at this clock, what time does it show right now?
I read 12:40
